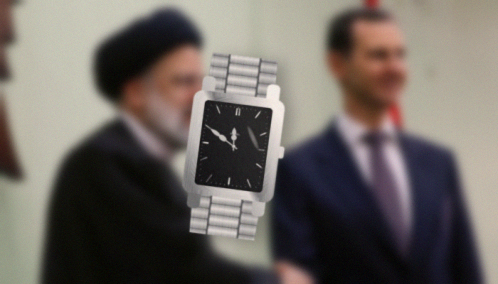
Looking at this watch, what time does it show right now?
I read 11:50
